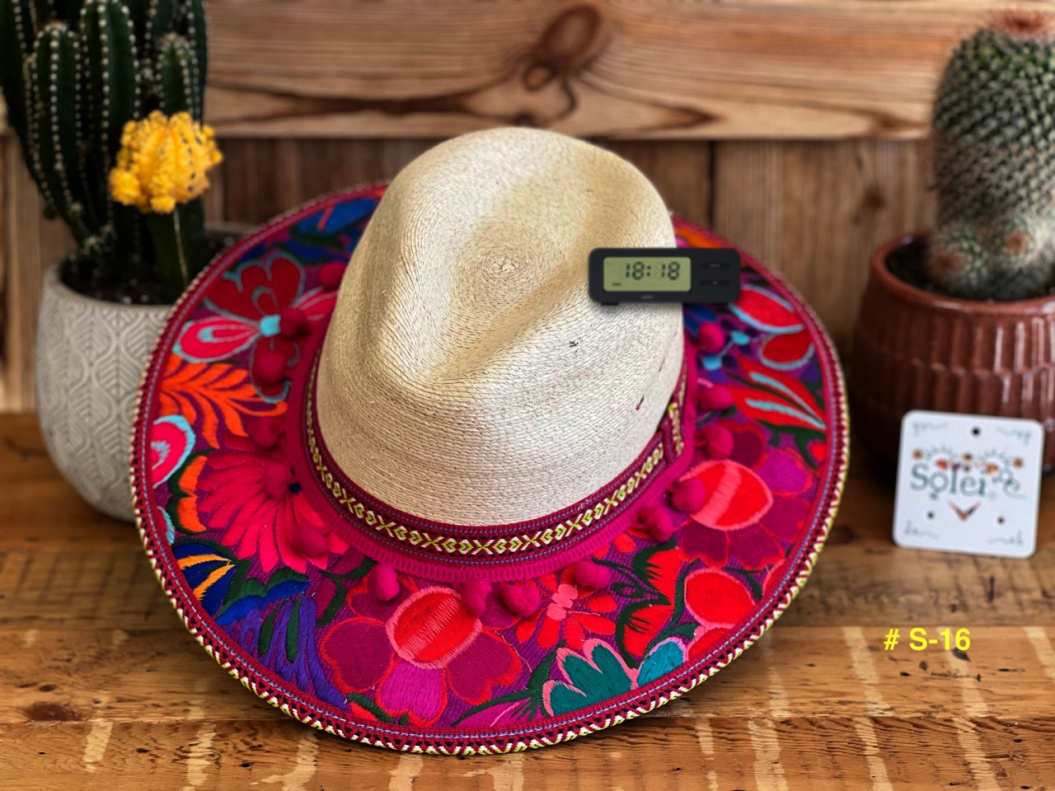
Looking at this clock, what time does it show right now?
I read 18:18
